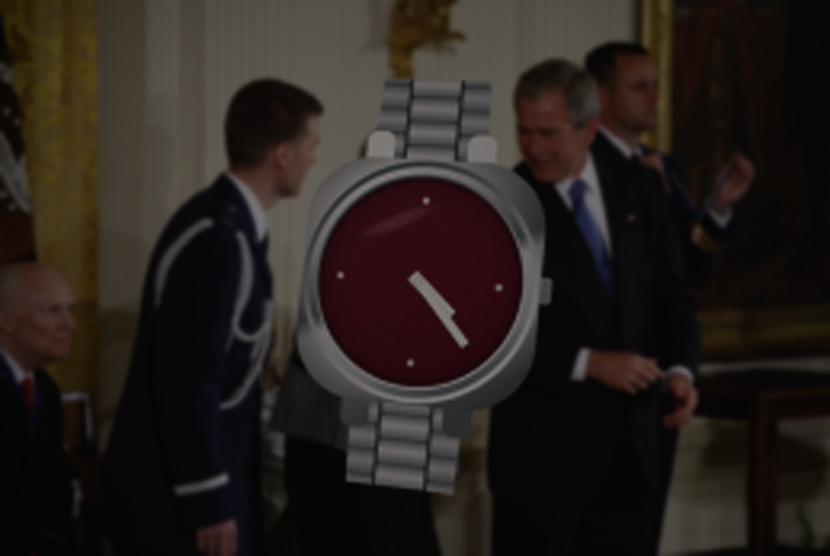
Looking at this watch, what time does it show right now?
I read 4:23
